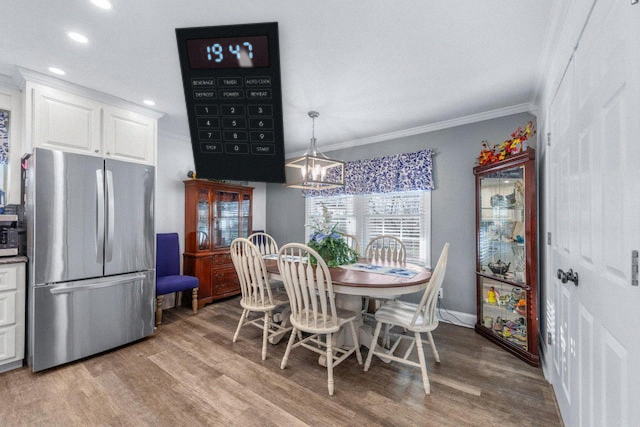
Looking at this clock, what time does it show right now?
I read 19:47
